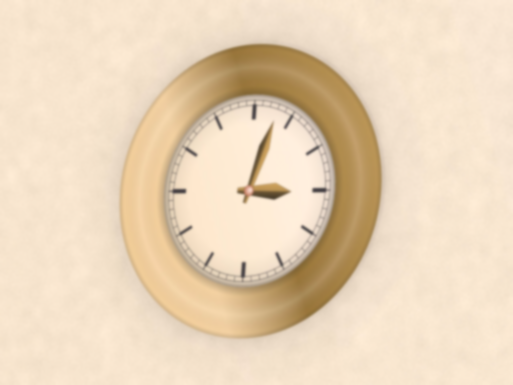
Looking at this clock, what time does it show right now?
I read 3:03
